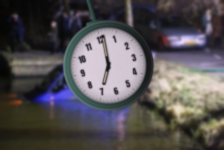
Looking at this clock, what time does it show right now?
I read 7:01
